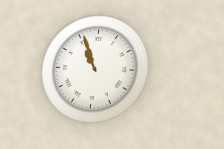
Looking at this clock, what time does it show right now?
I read 10:56
